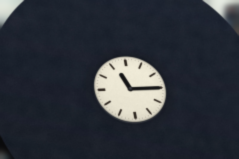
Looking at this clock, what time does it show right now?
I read 11:15
